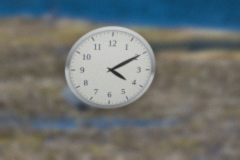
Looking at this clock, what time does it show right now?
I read 4:10
